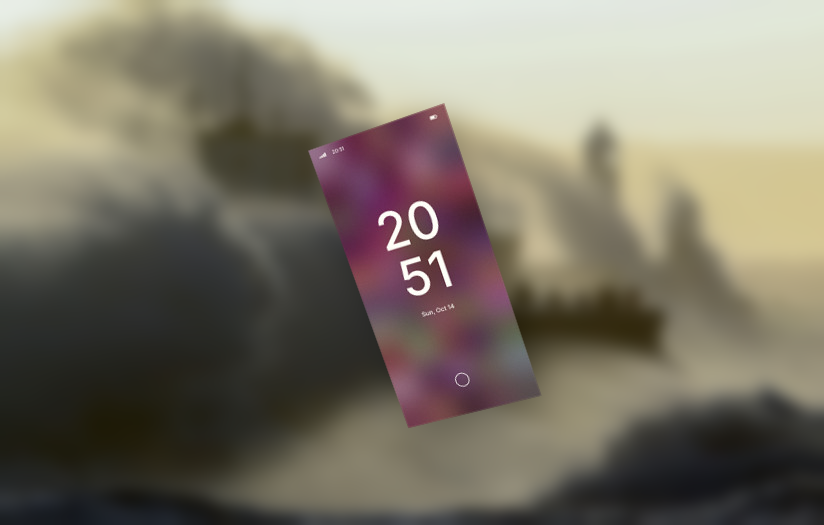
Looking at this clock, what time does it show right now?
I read 20:51
